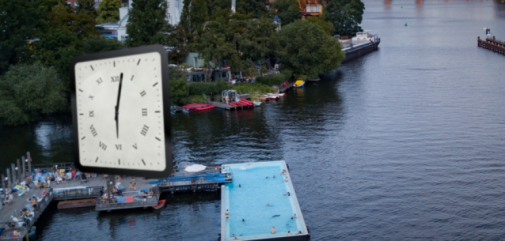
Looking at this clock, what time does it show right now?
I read 6:02
